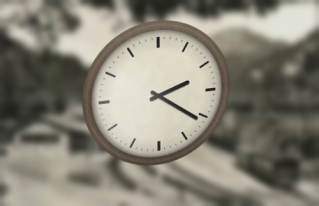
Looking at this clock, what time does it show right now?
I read 2:21
